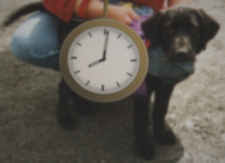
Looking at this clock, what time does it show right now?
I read 8:01
